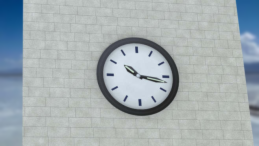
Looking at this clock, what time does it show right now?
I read 10:17
